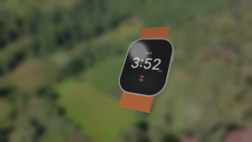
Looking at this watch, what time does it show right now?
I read 3:52
